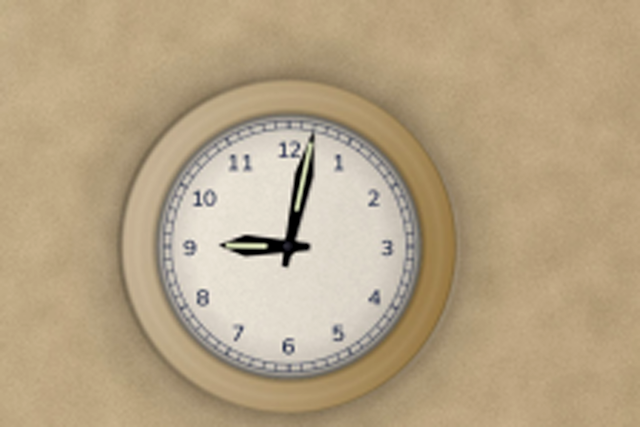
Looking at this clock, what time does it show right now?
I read 9:02
